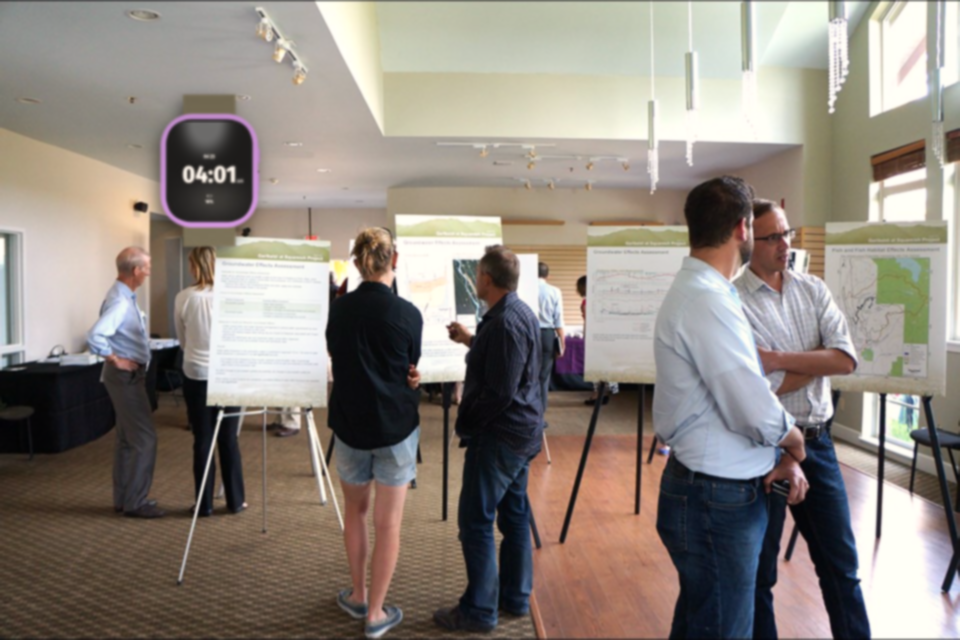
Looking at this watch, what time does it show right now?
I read 4:01
